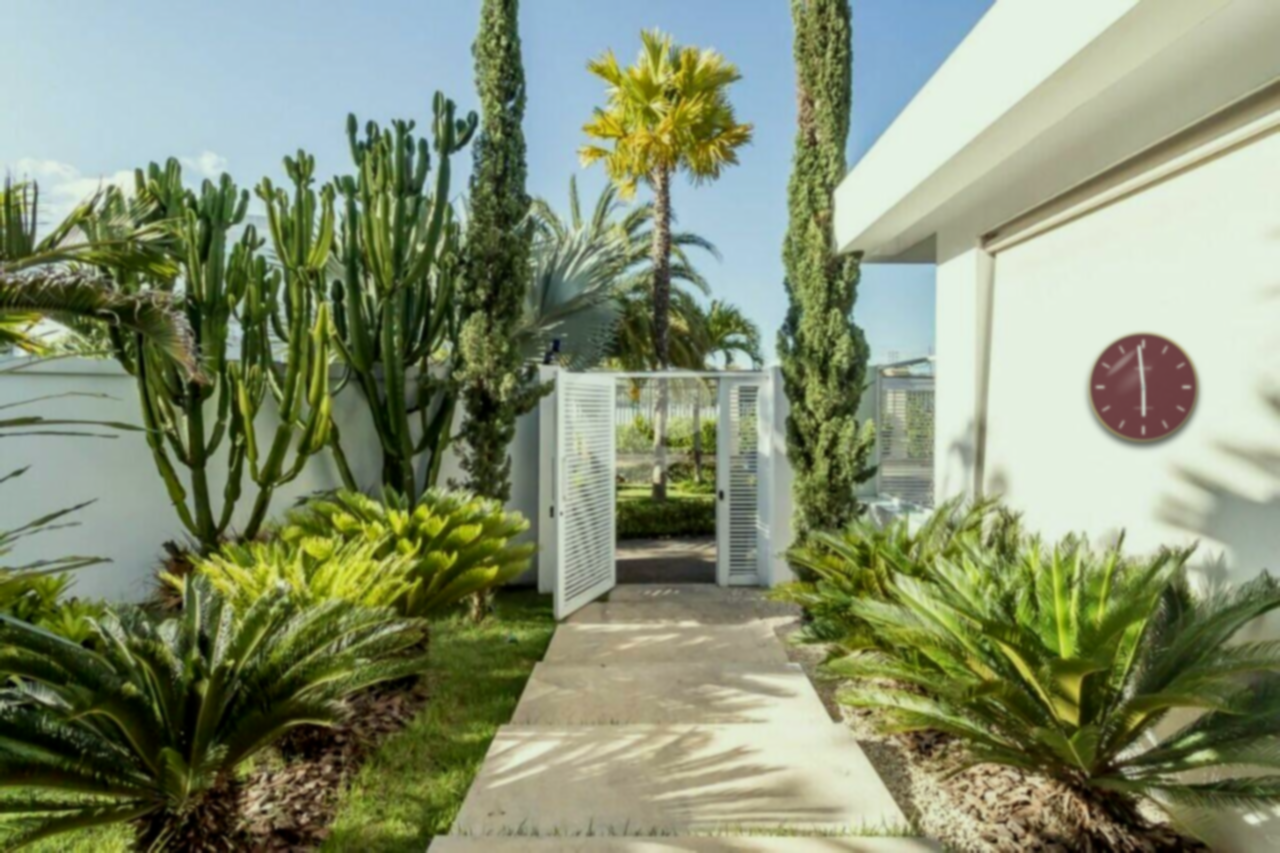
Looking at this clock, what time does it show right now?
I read 5:59
